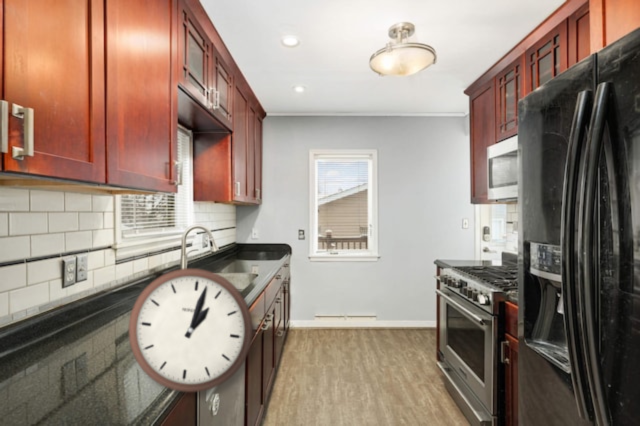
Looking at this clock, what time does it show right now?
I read 1:02
